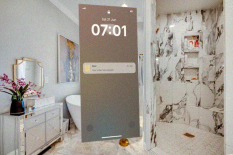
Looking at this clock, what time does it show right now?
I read 7:01
